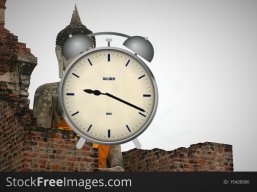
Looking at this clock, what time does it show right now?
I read 9:19
